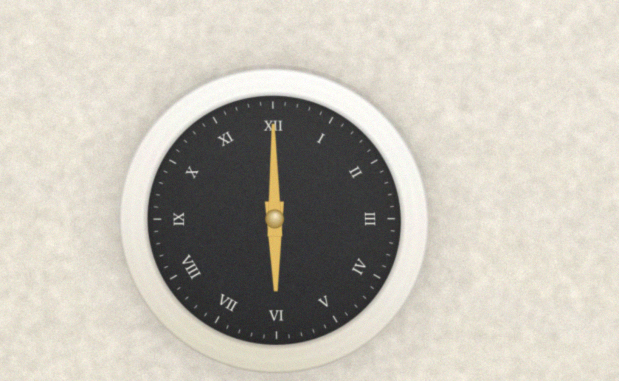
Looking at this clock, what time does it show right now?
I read 6:00
